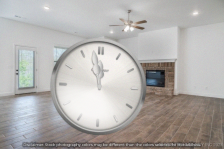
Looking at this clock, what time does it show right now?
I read 11:58
